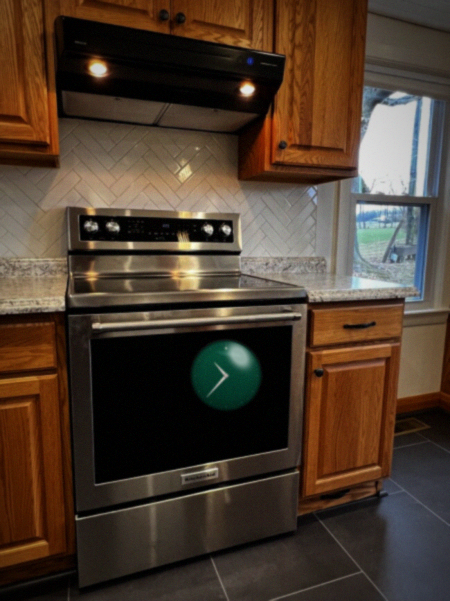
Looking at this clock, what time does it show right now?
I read 10:37
